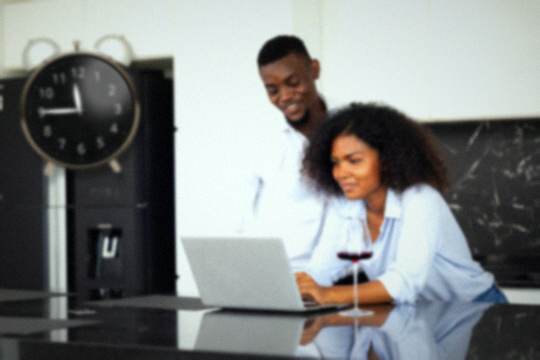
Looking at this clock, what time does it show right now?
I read 11:45
